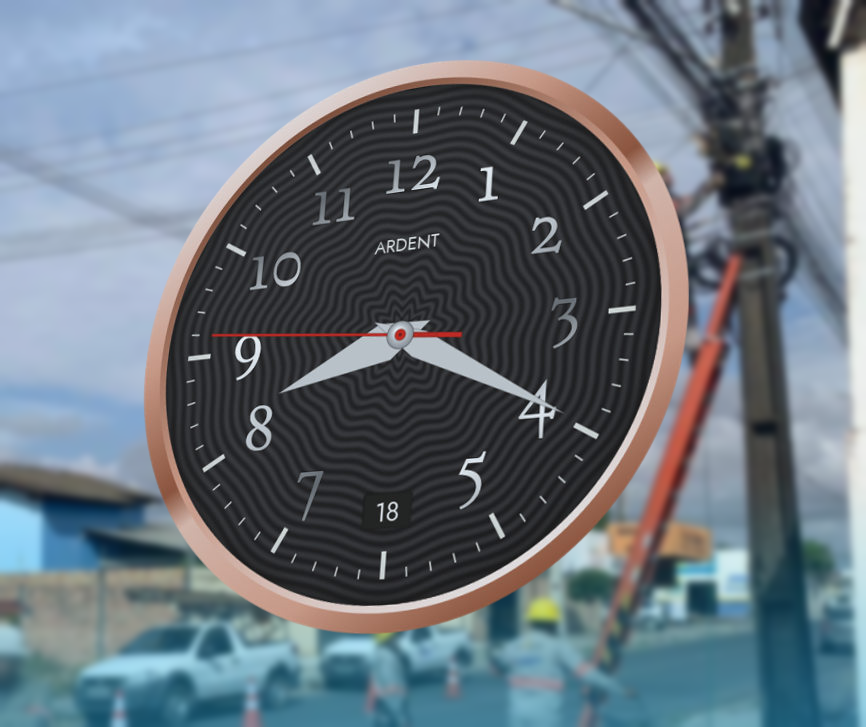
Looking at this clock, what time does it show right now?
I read 8:19:46
